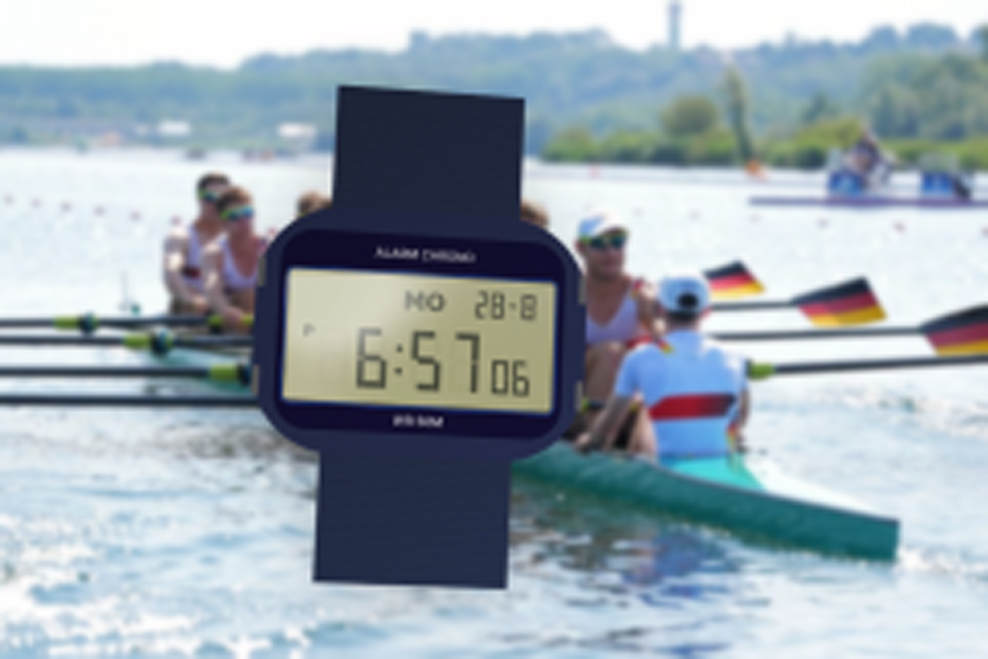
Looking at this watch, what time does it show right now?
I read 6:57:06
